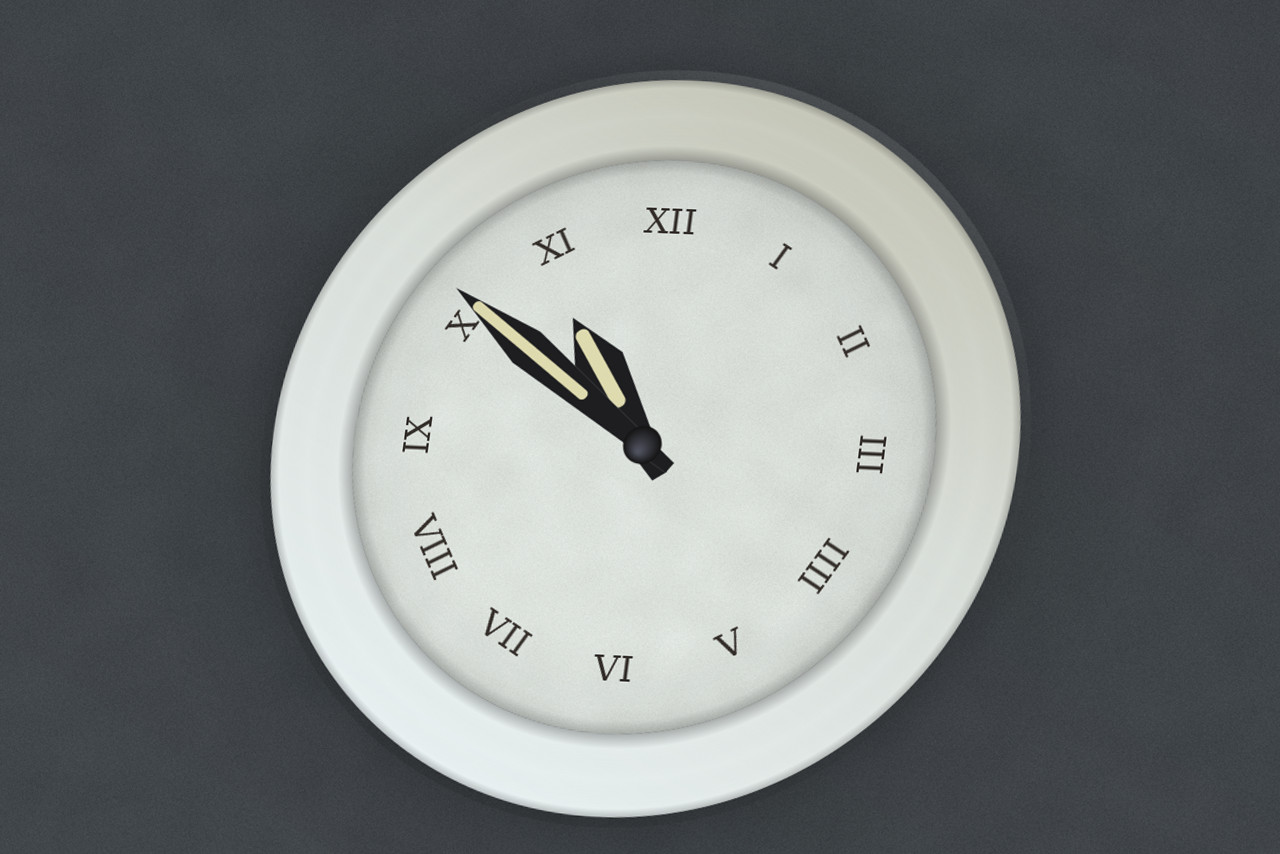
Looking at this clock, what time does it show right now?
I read 10:51
